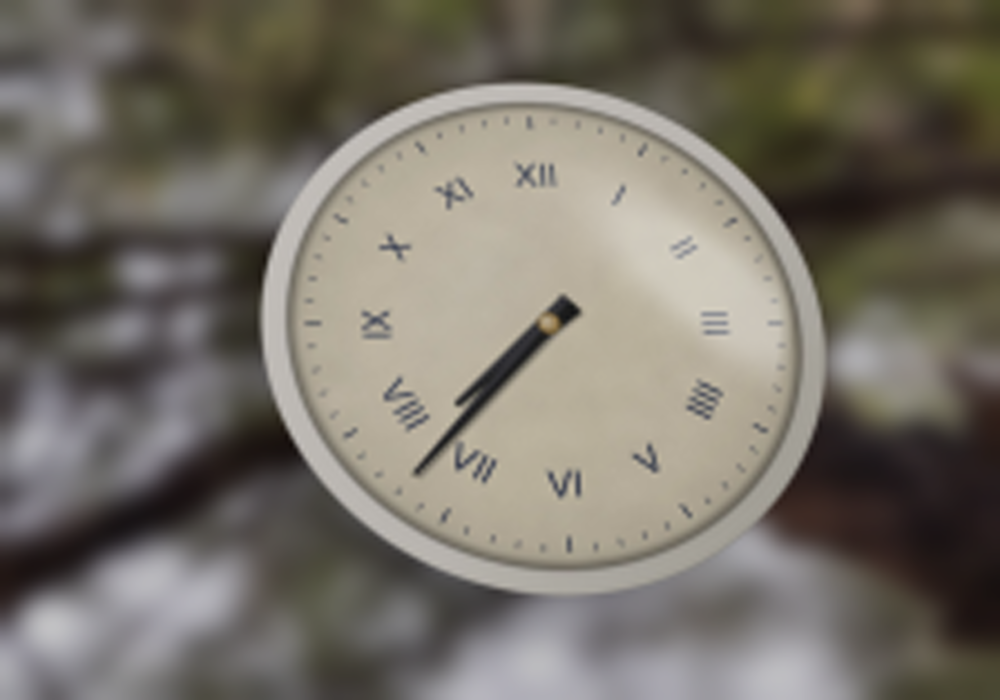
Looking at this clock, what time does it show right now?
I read 7:37
